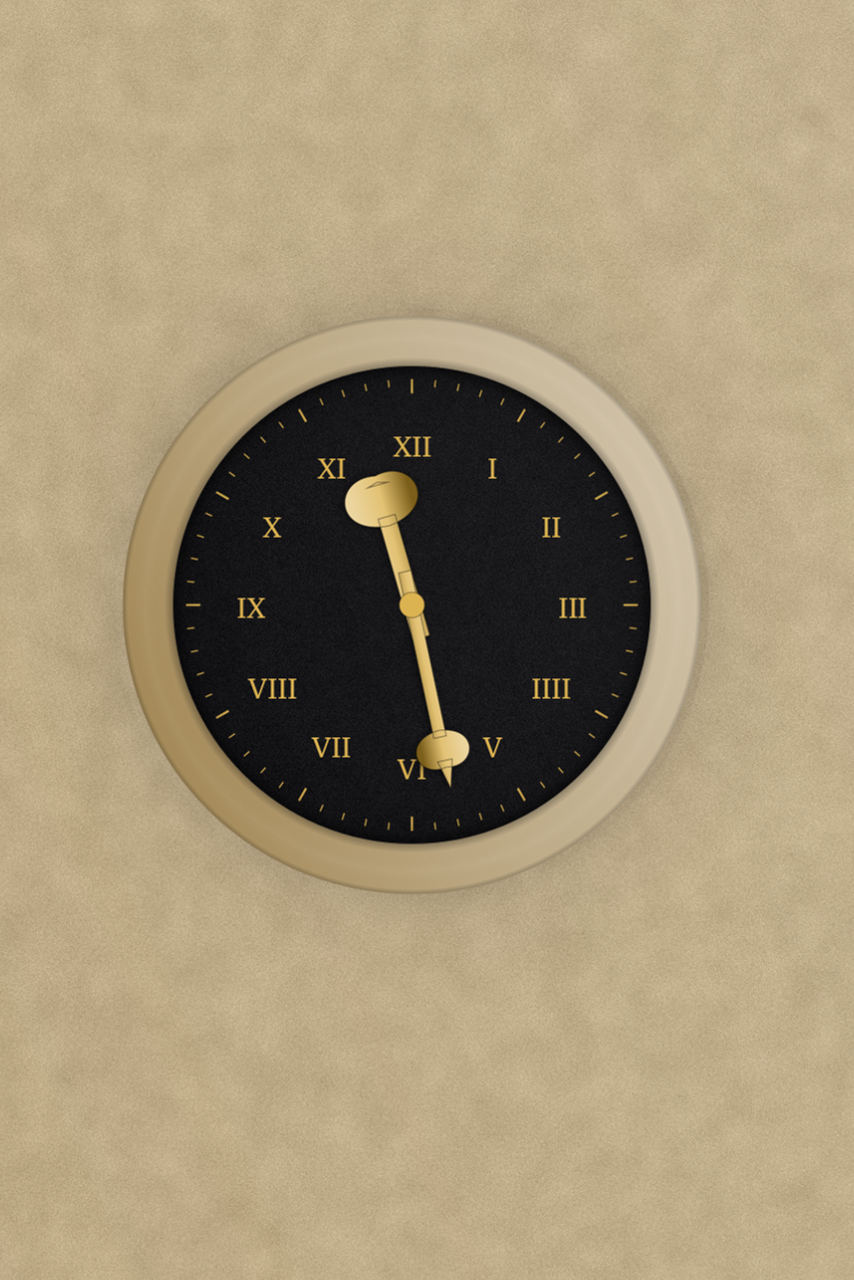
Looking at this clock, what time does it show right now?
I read 11:28
